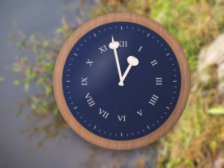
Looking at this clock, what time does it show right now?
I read 12:58
